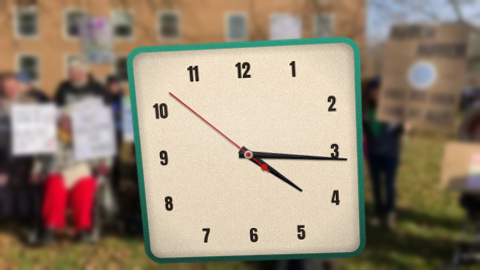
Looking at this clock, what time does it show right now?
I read 4:15:52
